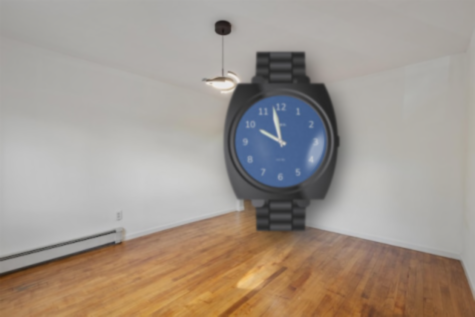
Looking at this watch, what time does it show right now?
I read 9:58
